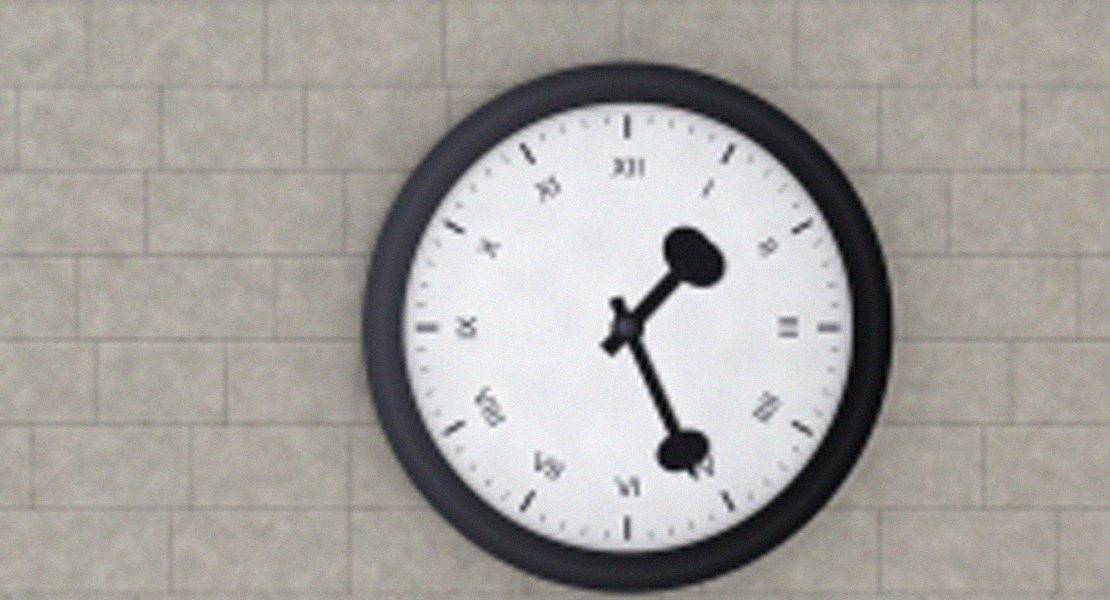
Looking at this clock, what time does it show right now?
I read 1:26
